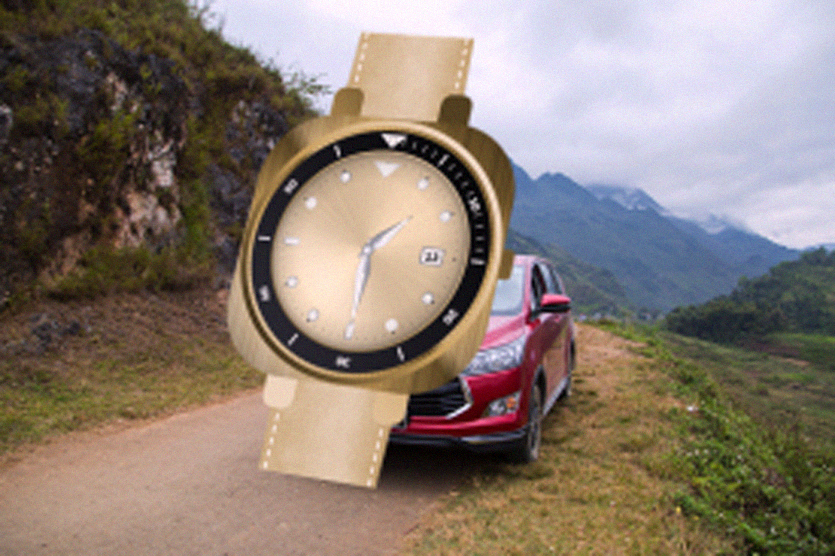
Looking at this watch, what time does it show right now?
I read 1:30
